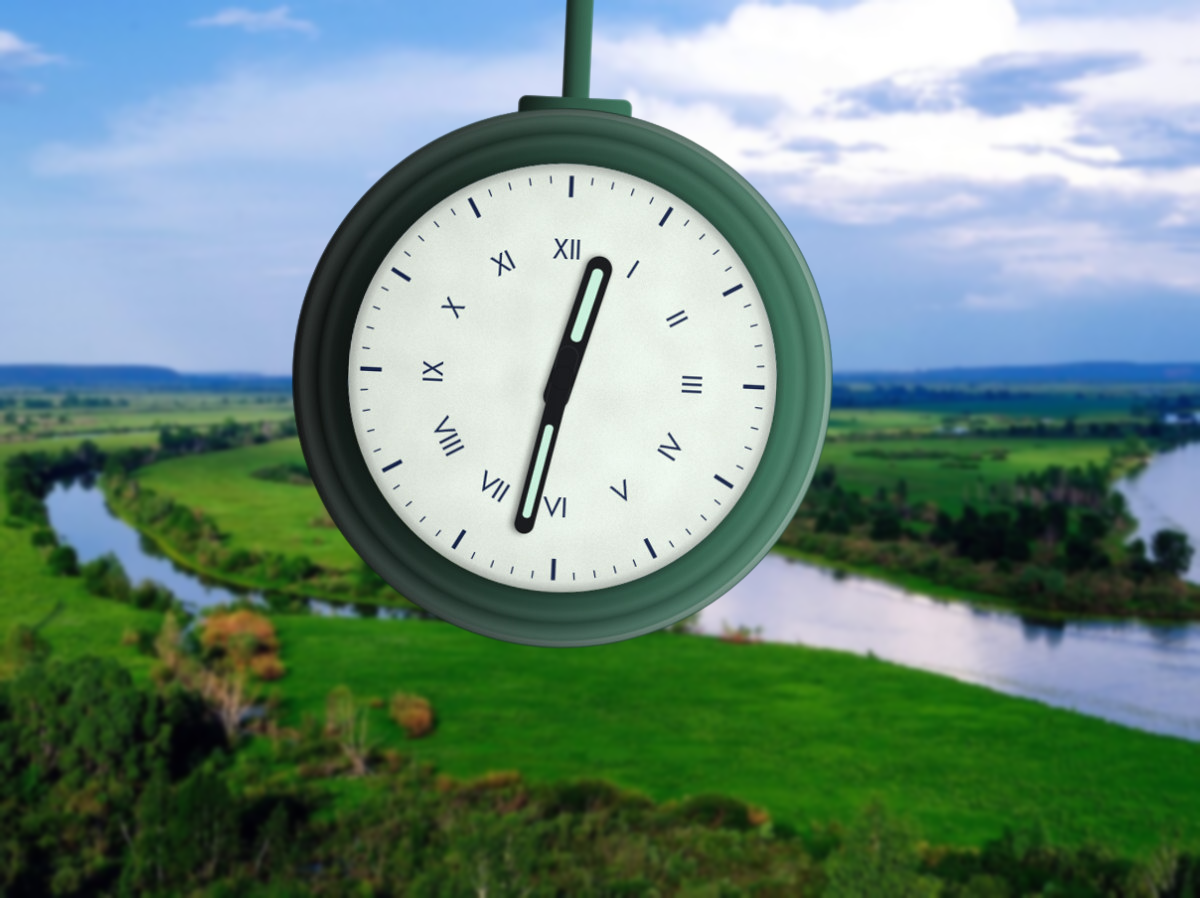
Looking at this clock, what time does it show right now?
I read 12:32
